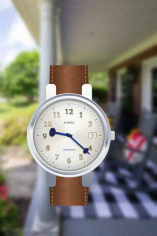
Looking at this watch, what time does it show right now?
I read 9:22
